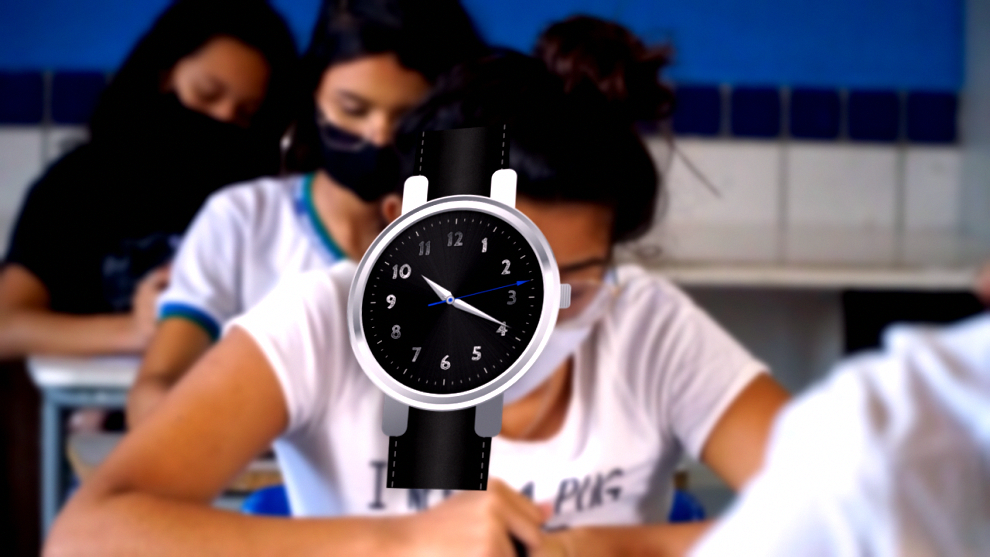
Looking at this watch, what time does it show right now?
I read 10:19:13
